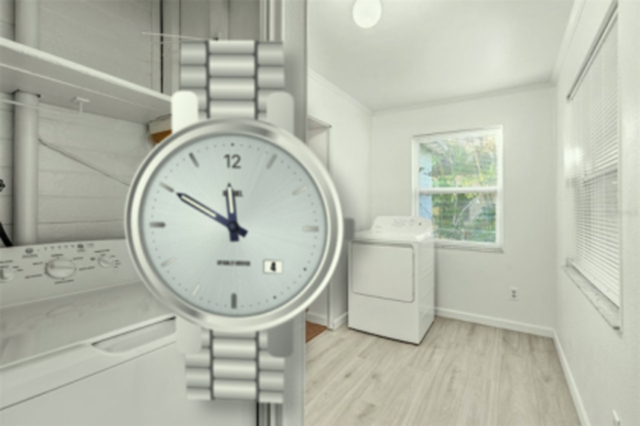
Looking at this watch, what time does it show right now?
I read 11:50
